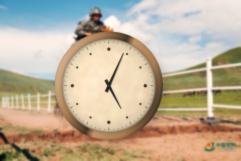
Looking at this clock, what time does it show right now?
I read 5:04
